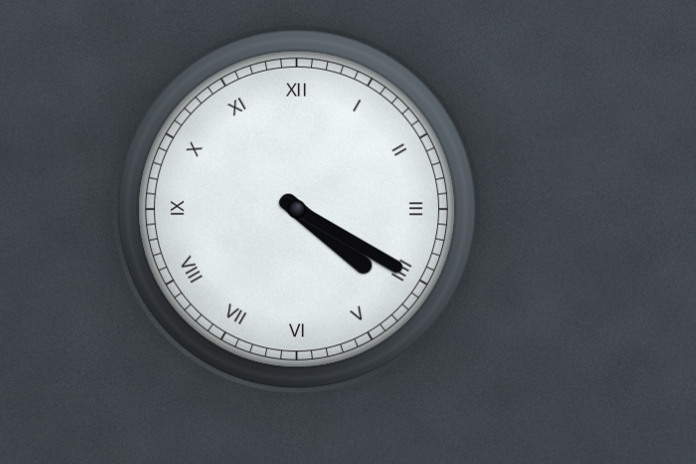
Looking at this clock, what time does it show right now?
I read 4:20
